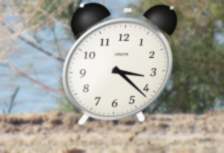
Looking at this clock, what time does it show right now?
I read 3:22
